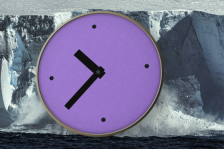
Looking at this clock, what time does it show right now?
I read 10:38
